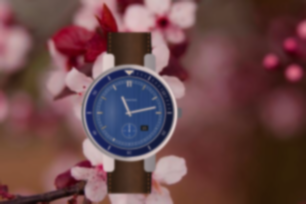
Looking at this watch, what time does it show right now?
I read 11:13
